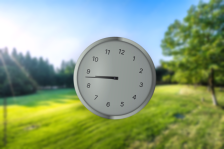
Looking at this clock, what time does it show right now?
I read 8:43
